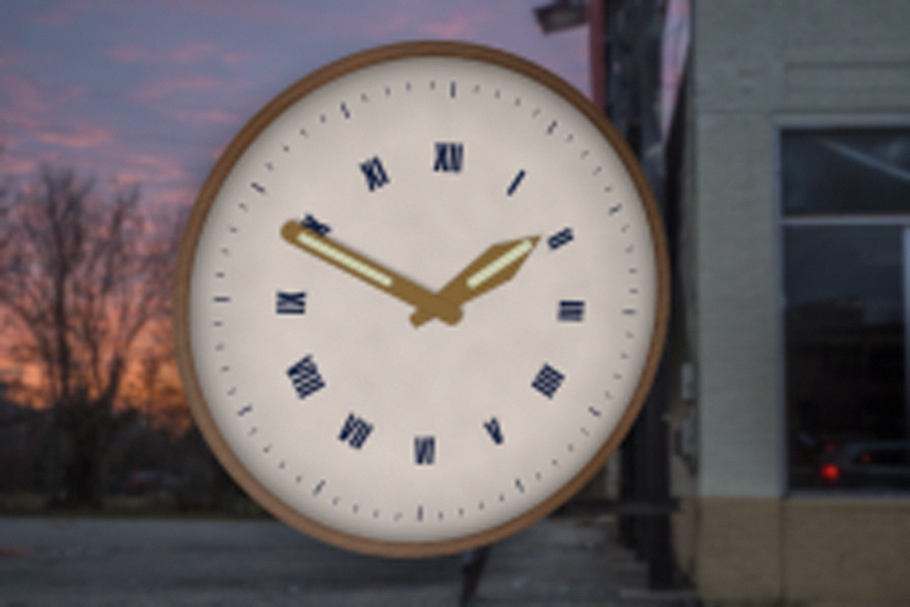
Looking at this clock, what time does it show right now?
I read 1:49
